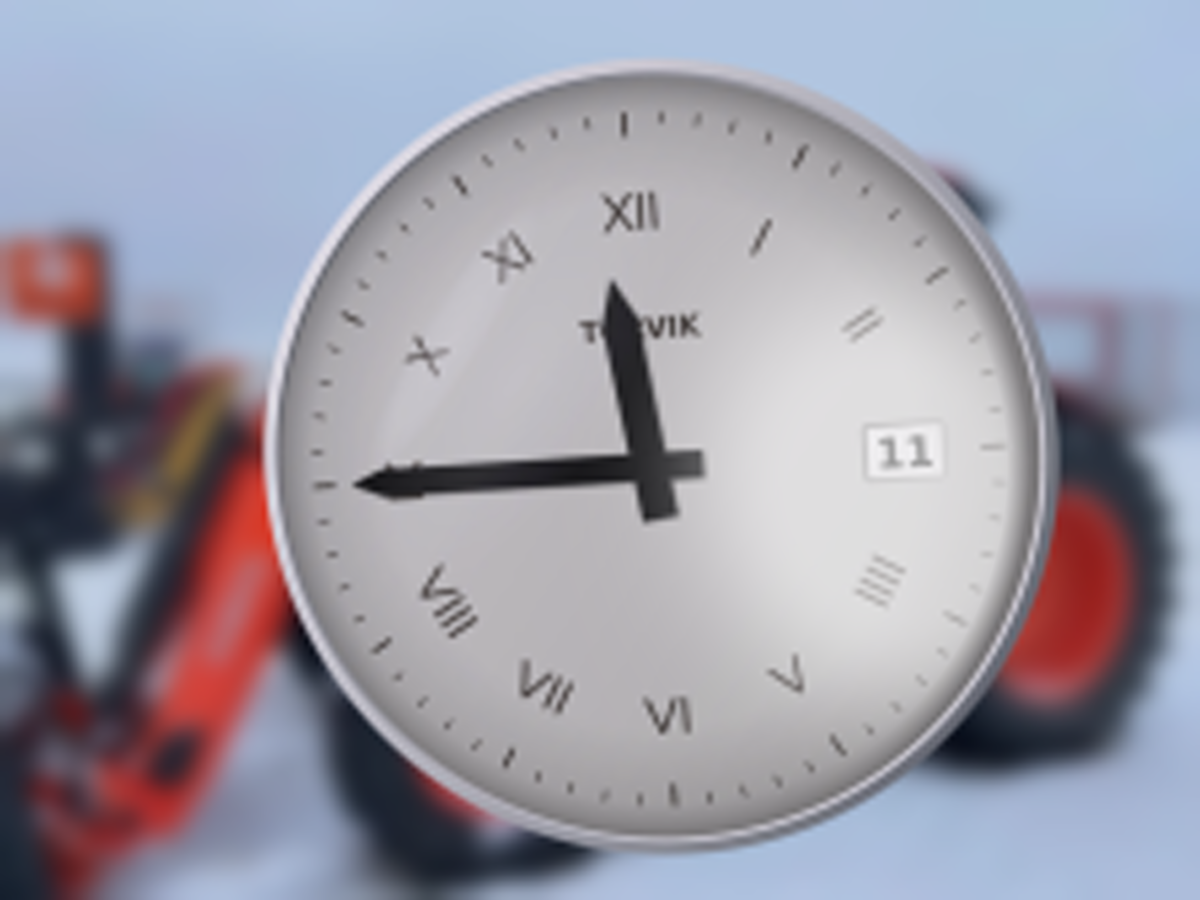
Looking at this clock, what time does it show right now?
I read 11:45
